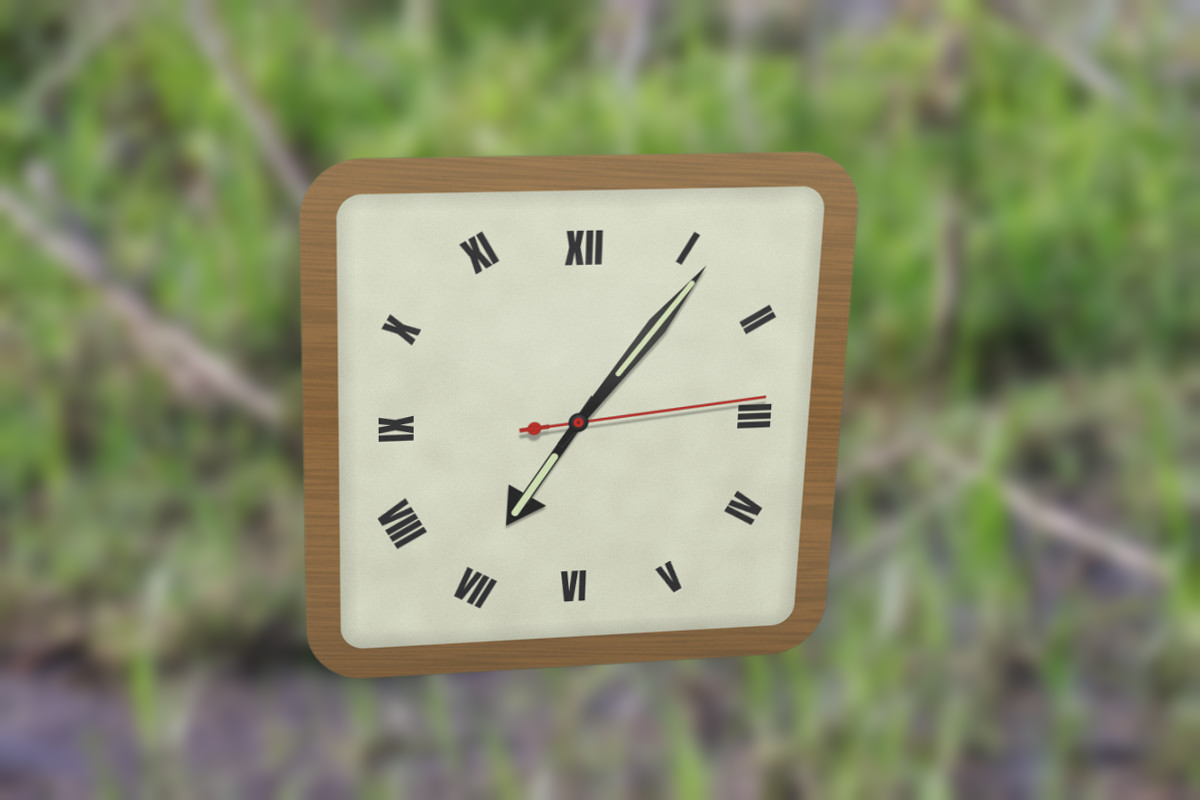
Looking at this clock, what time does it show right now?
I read 7:06:14
